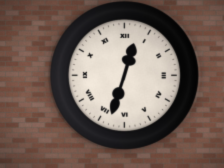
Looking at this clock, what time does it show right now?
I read 12:33
